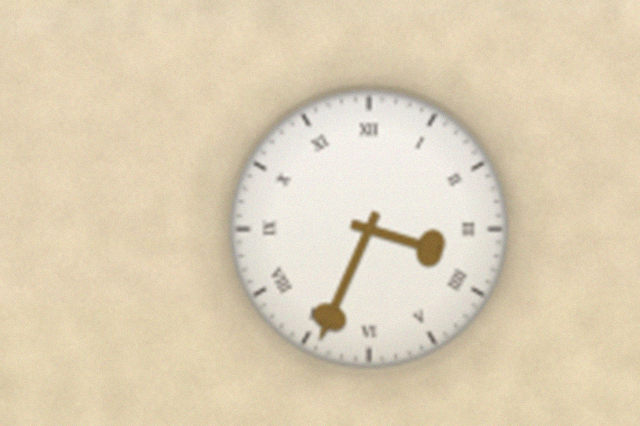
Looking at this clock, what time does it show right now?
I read 3:34
